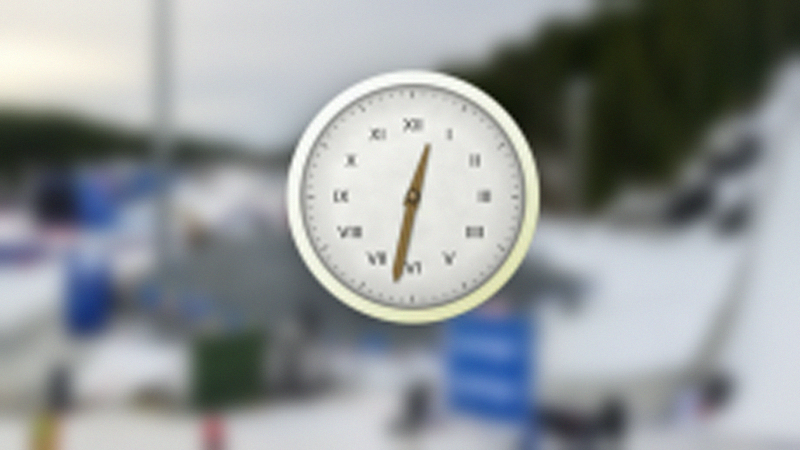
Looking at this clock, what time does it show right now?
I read 12:32
